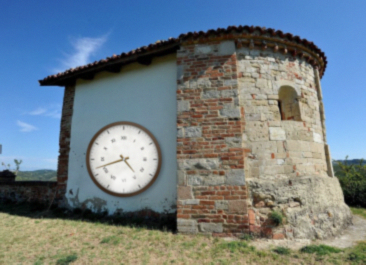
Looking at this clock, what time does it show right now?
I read 4:42
